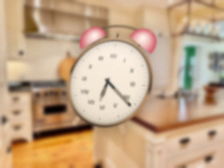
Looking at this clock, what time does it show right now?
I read 6:21
